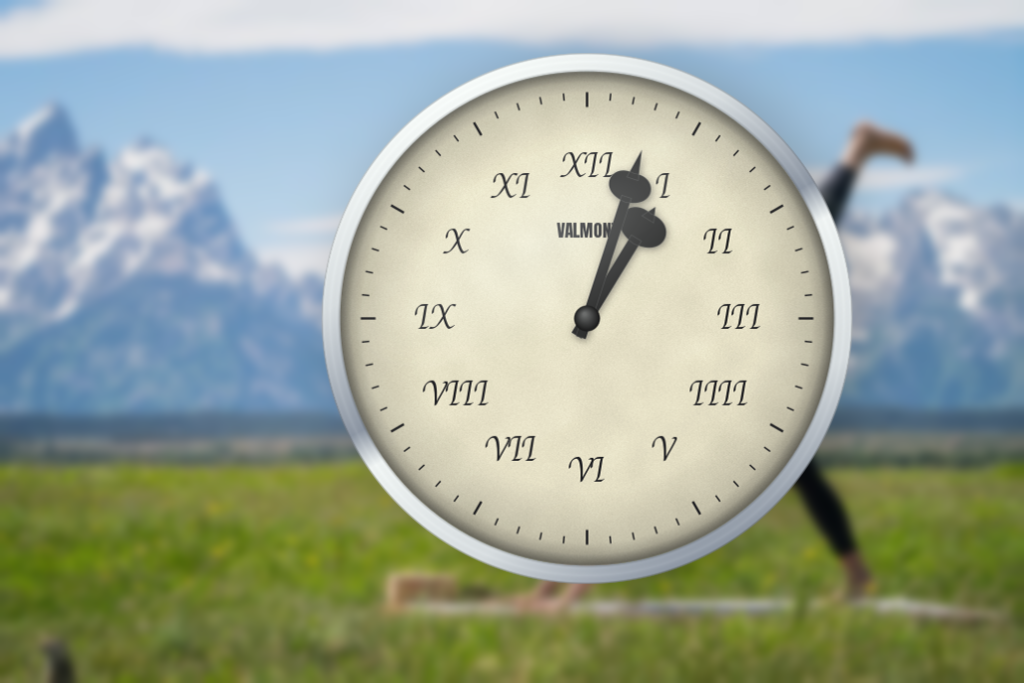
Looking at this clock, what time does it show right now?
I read 1:03
